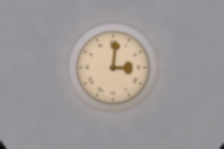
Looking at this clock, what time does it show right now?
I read 3:01
